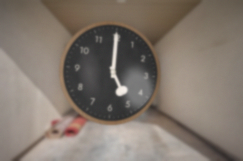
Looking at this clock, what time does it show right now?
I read 5:00
